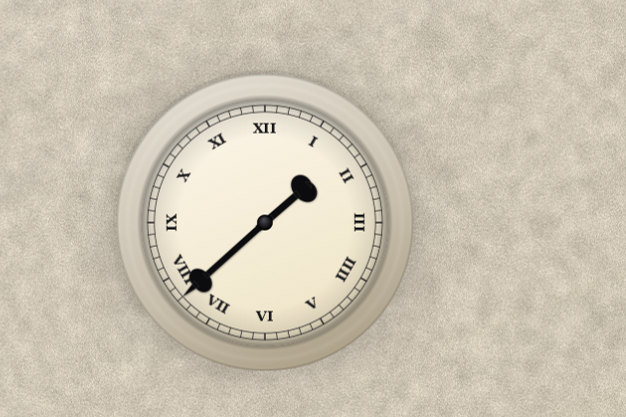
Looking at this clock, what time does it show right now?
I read 1:38
